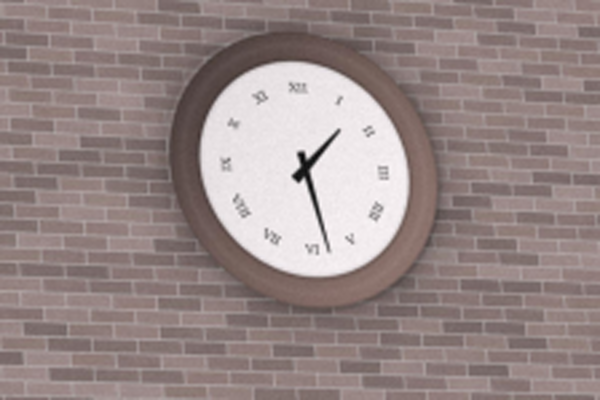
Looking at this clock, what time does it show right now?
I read 1:28
